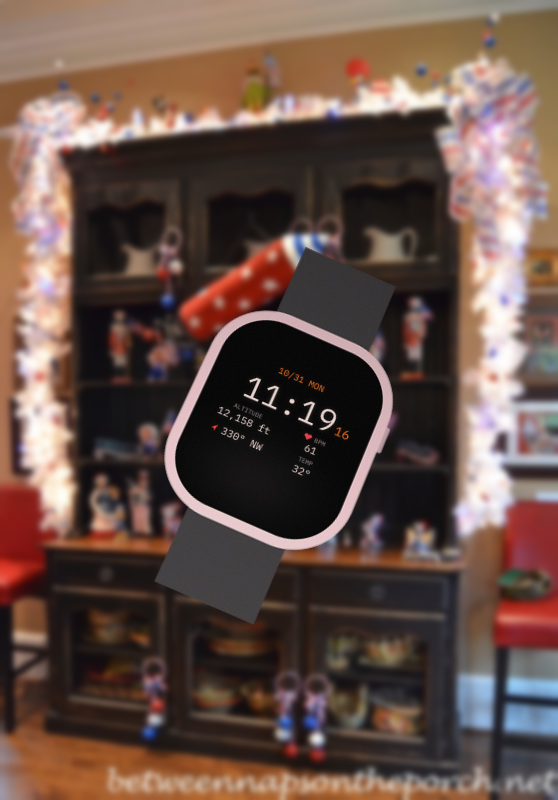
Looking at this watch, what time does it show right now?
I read 11:19:16
